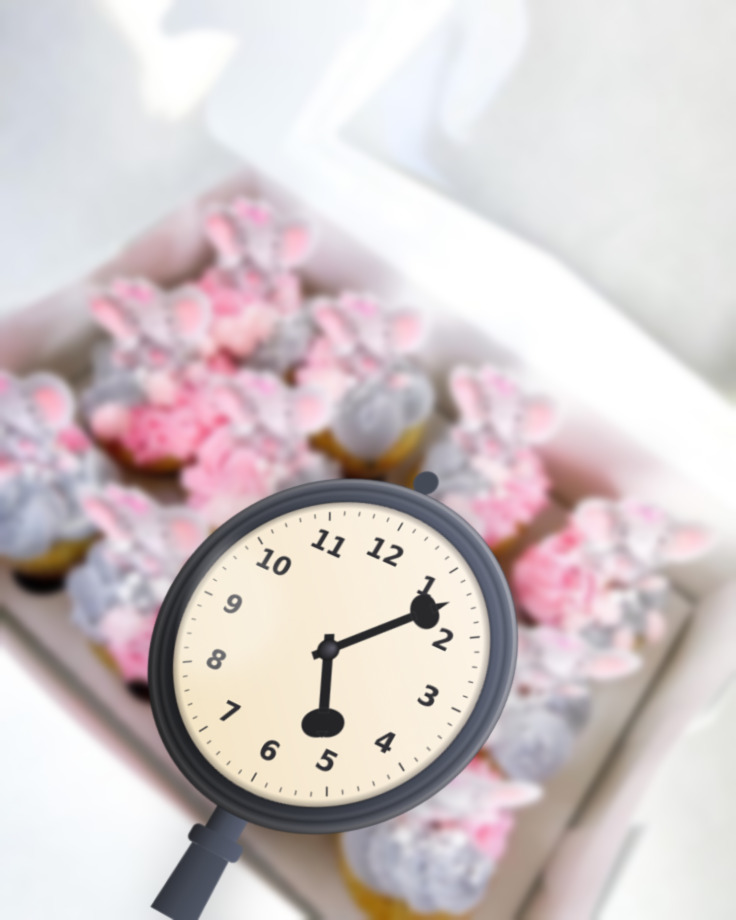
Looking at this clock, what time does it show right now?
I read 5:07
